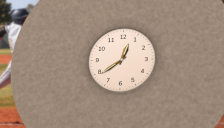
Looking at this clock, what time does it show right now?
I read 12:39
